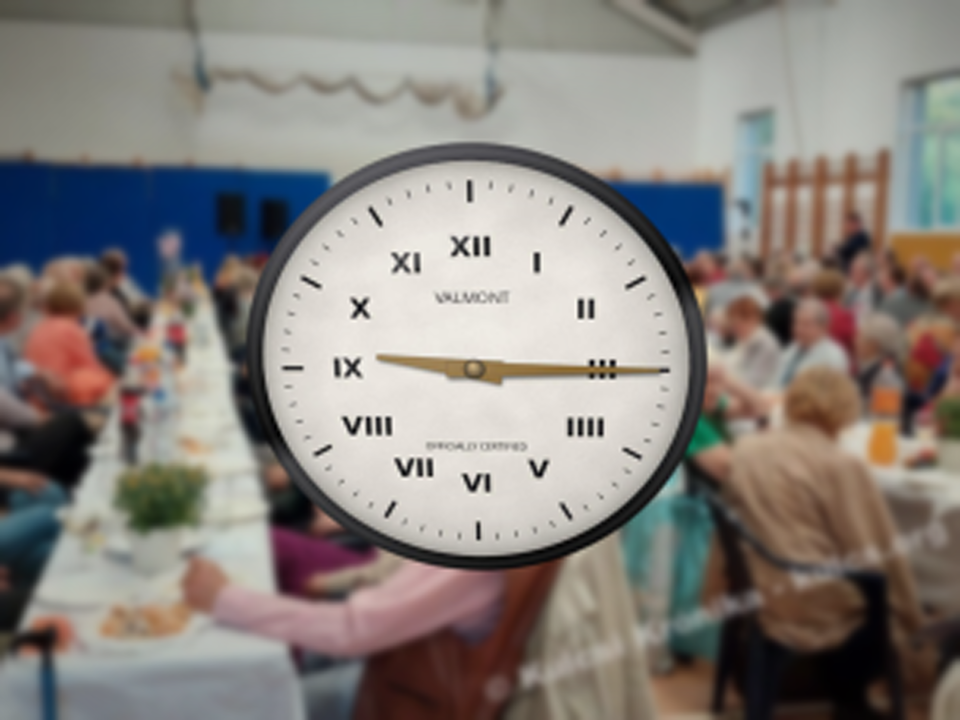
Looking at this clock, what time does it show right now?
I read 9:15
